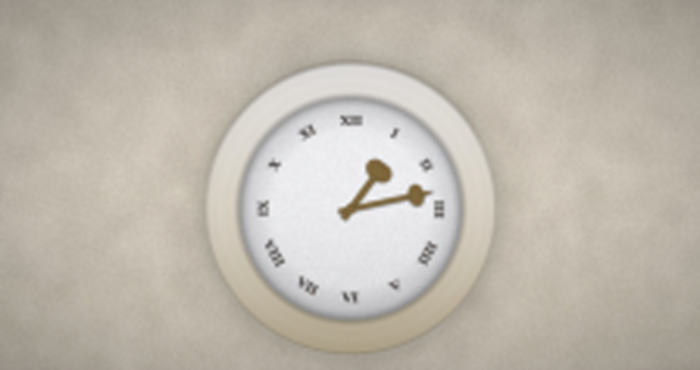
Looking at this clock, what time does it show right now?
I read 1:13
